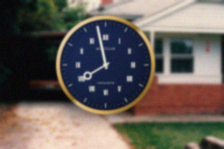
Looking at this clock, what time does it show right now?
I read 7:58
